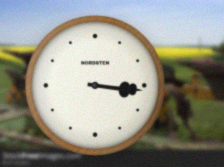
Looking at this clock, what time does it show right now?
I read 3:16
